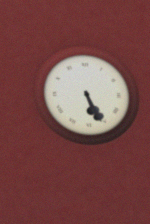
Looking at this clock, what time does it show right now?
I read 5:26
